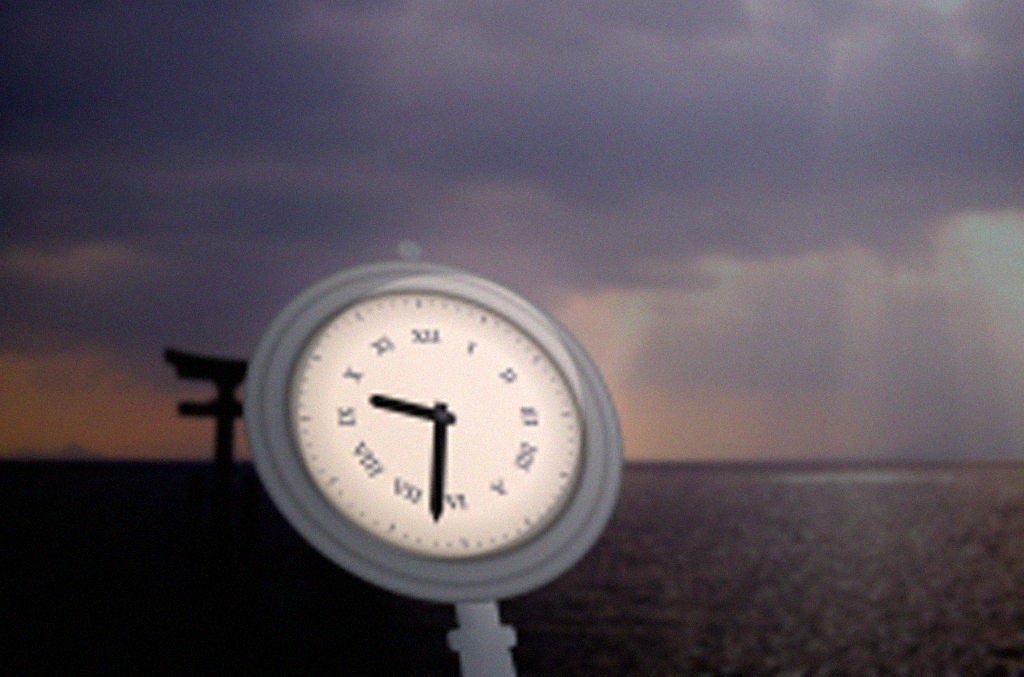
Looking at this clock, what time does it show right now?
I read 9:32
